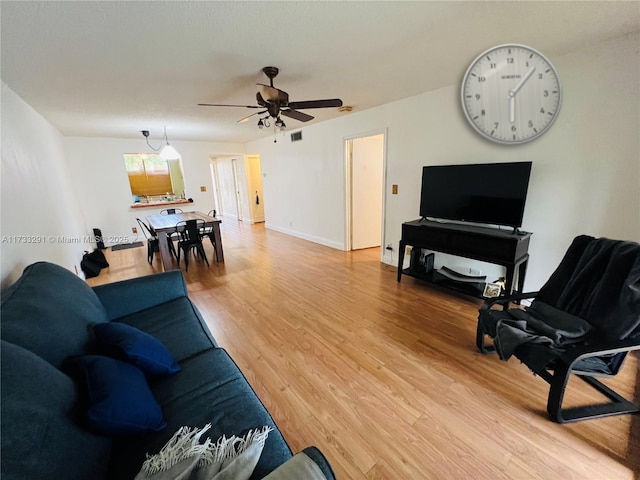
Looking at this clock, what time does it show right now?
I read 6:07
